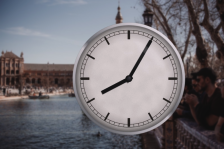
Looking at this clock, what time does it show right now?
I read 8:05
